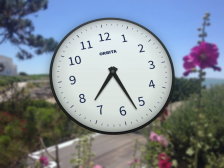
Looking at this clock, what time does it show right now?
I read 7:27
